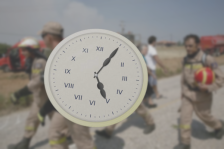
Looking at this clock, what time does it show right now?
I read 5:05
